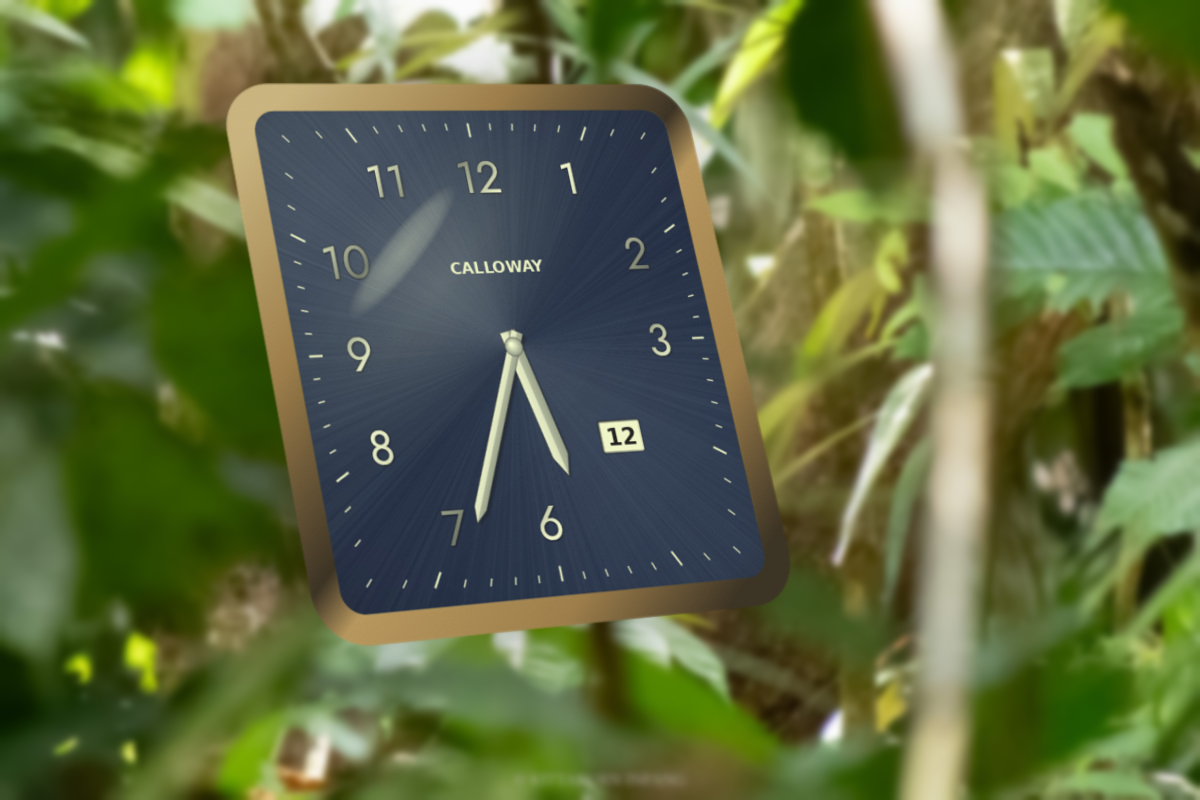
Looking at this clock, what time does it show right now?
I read 5:34
